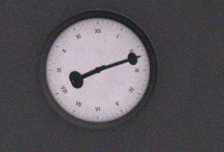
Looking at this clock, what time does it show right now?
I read 8:12
